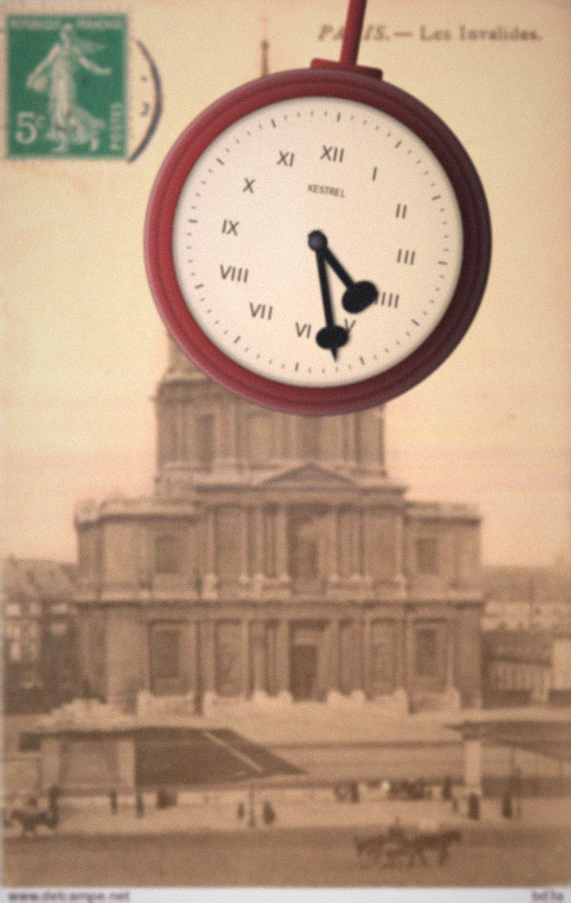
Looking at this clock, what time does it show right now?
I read 4:27
